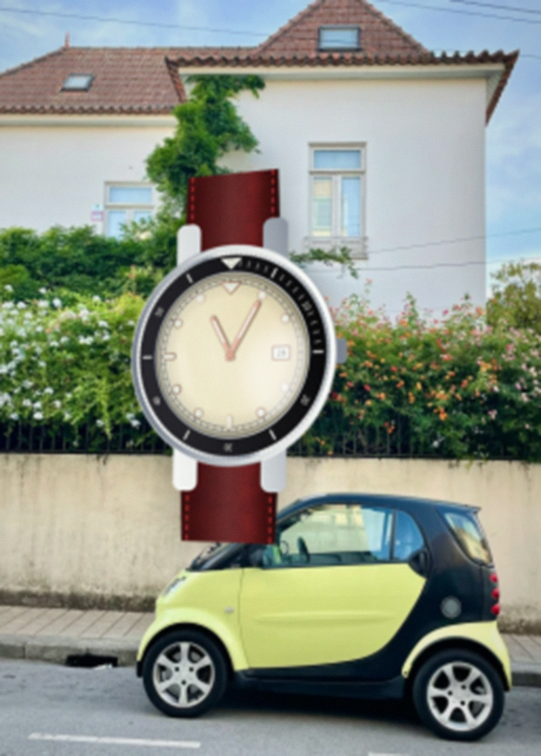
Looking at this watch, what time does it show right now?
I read 11:05
